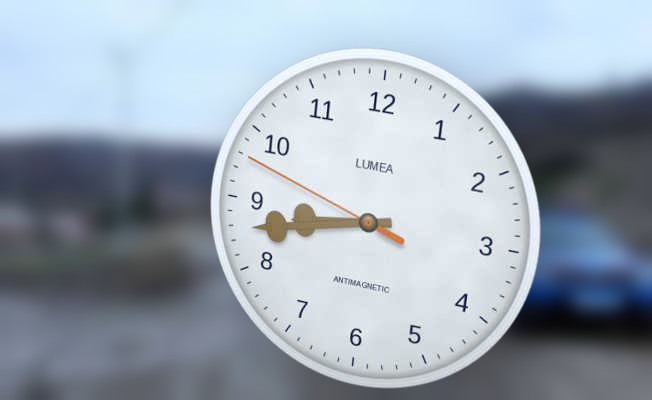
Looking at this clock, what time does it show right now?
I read 8:42:48
